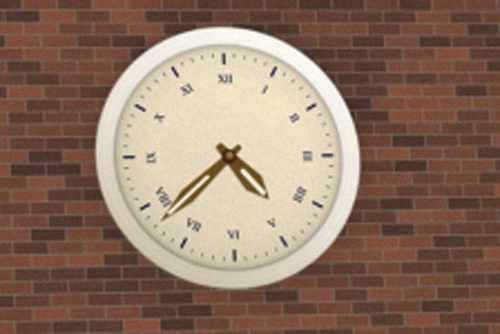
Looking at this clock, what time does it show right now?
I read 4:38
